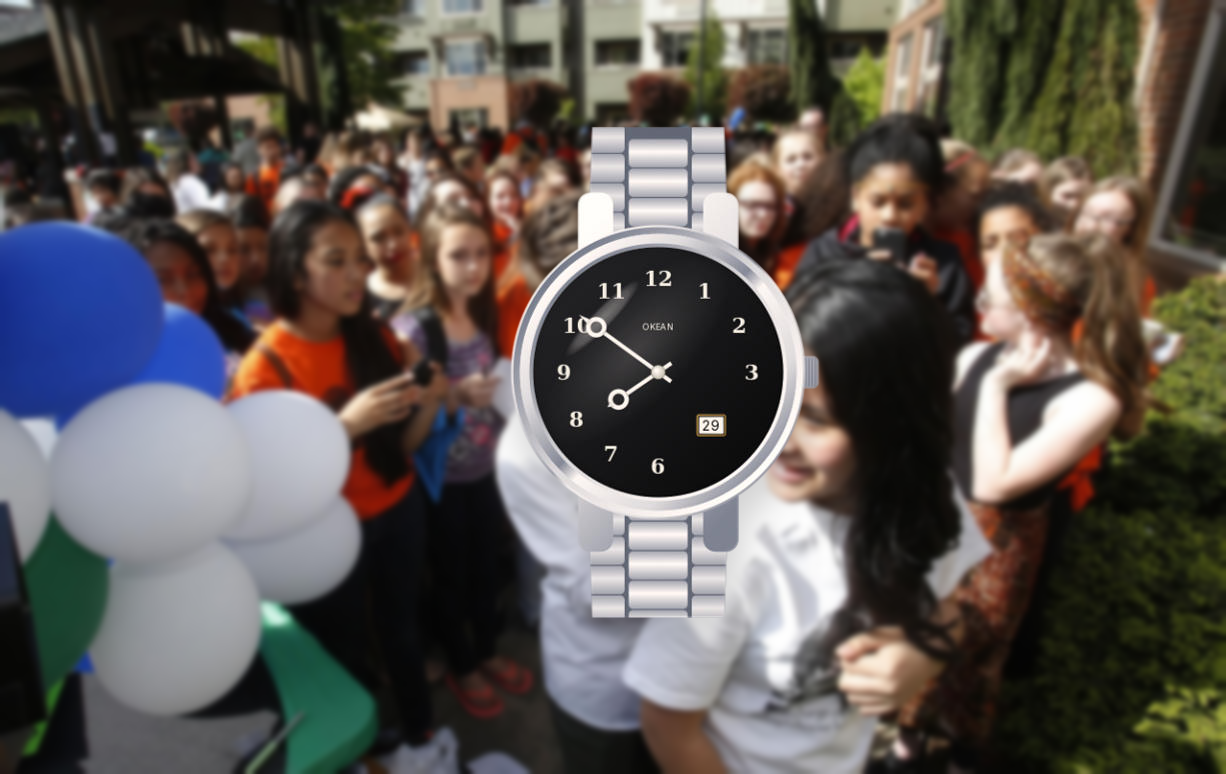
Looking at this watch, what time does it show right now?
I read 7:51
